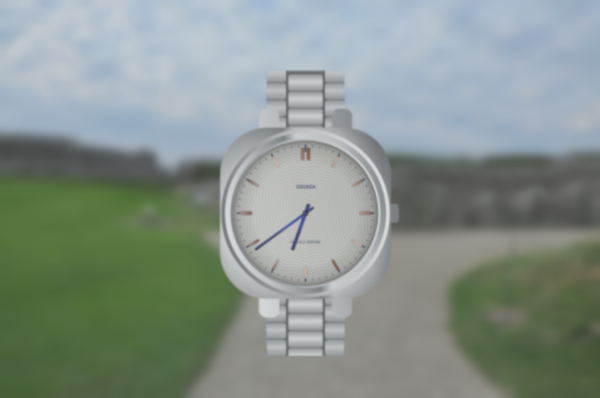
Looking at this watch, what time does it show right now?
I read 6:39
